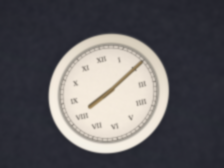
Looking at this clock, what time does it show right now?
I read 8:10
